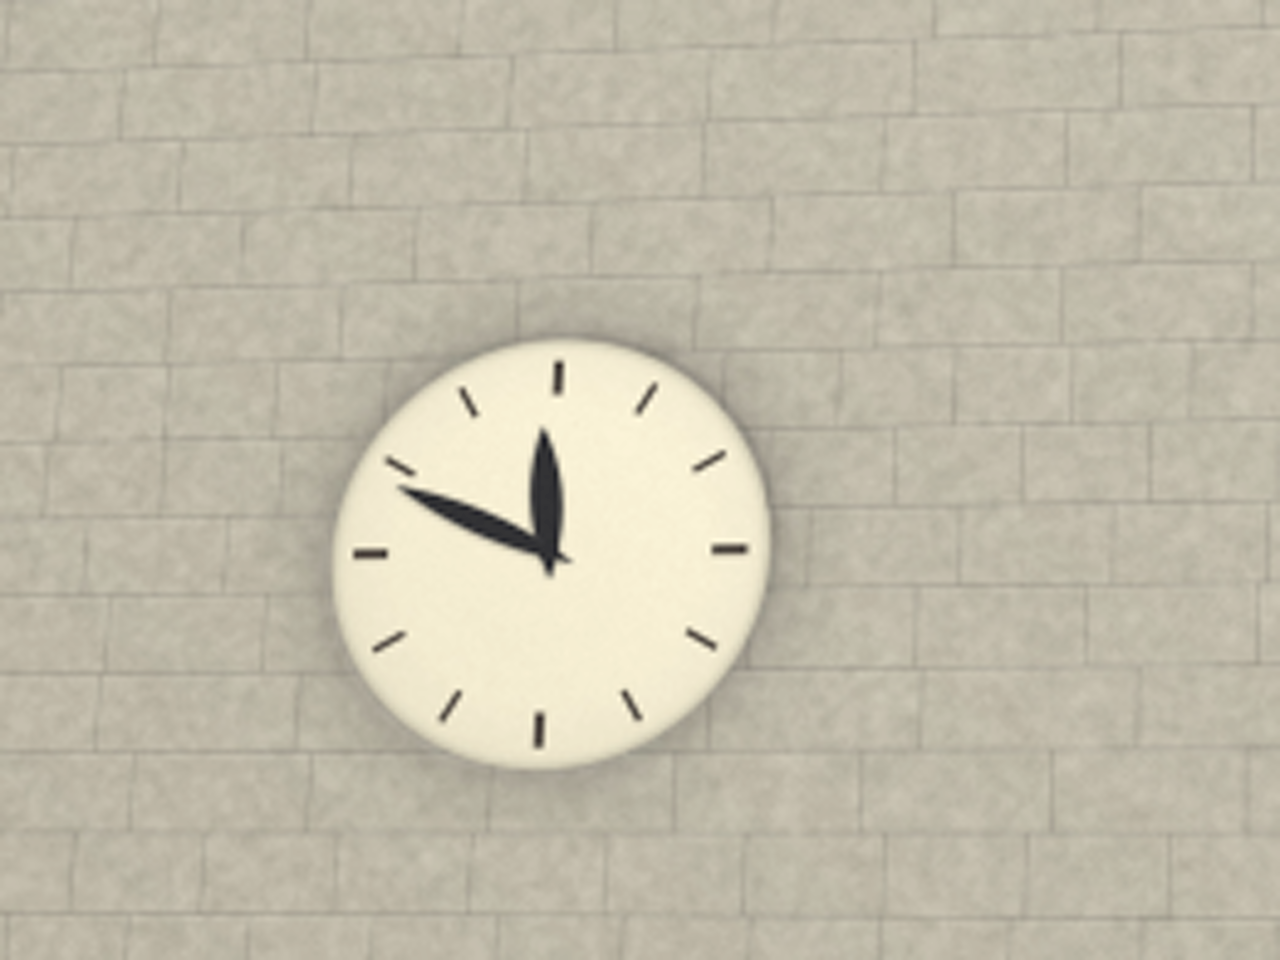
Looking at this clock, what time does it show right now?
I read 11:49
